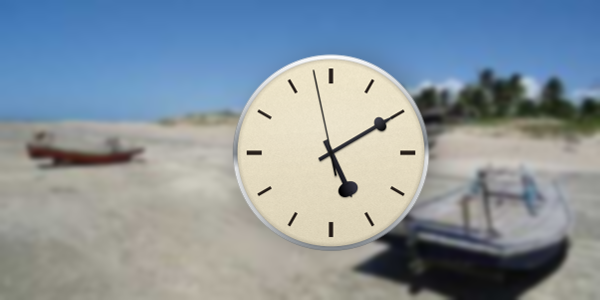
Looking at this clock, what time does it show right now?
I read 5:09:58
